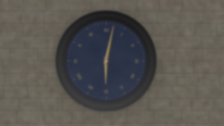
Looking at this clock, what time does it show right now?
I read 6:02
